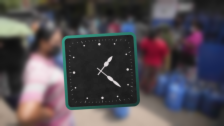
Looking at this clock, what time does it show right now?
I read 1:22
